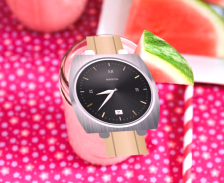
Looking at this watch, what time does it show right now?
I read 8:37
